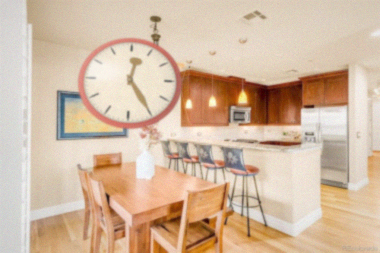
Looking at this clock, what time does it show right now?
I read 12:25
